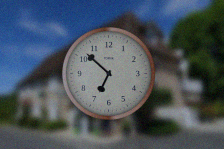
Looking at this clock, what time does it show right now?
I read 6:52
